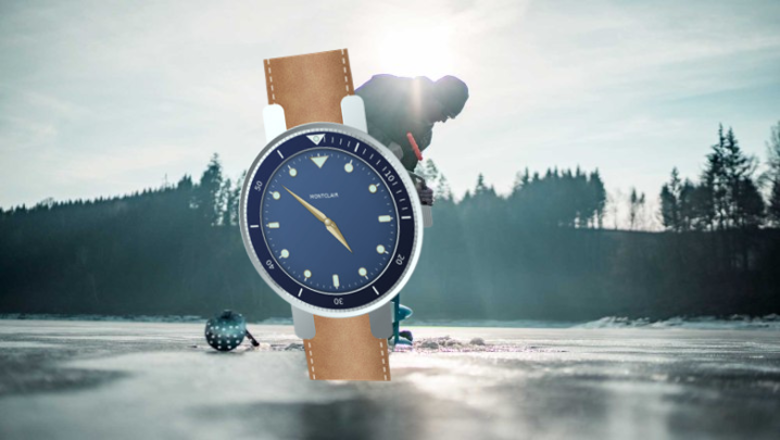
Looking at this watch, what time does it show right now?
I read 4:52
